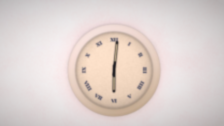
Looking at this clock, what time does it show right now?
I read 6:01
